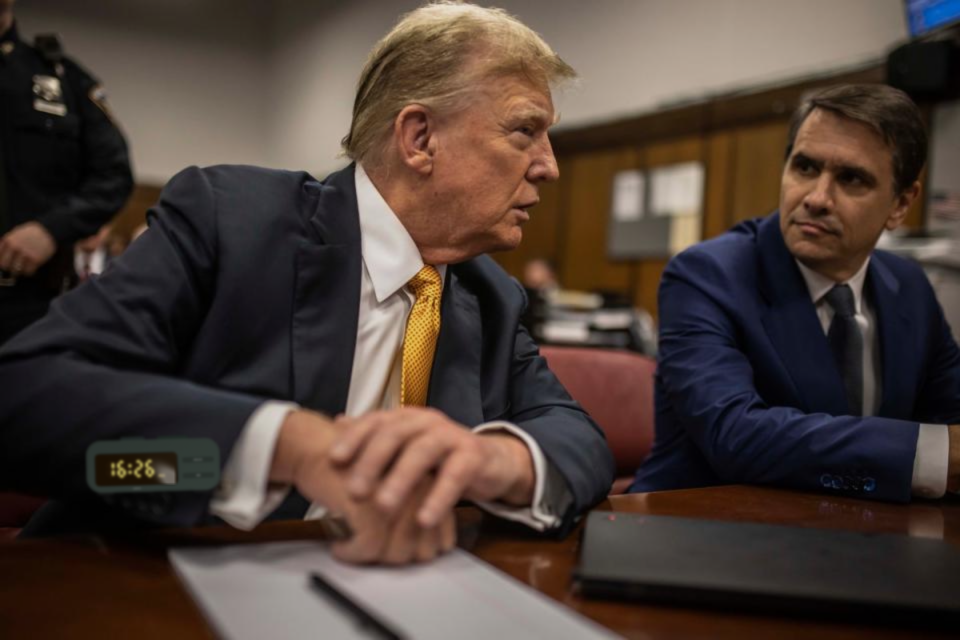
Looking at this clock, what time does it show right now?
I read 16:26
